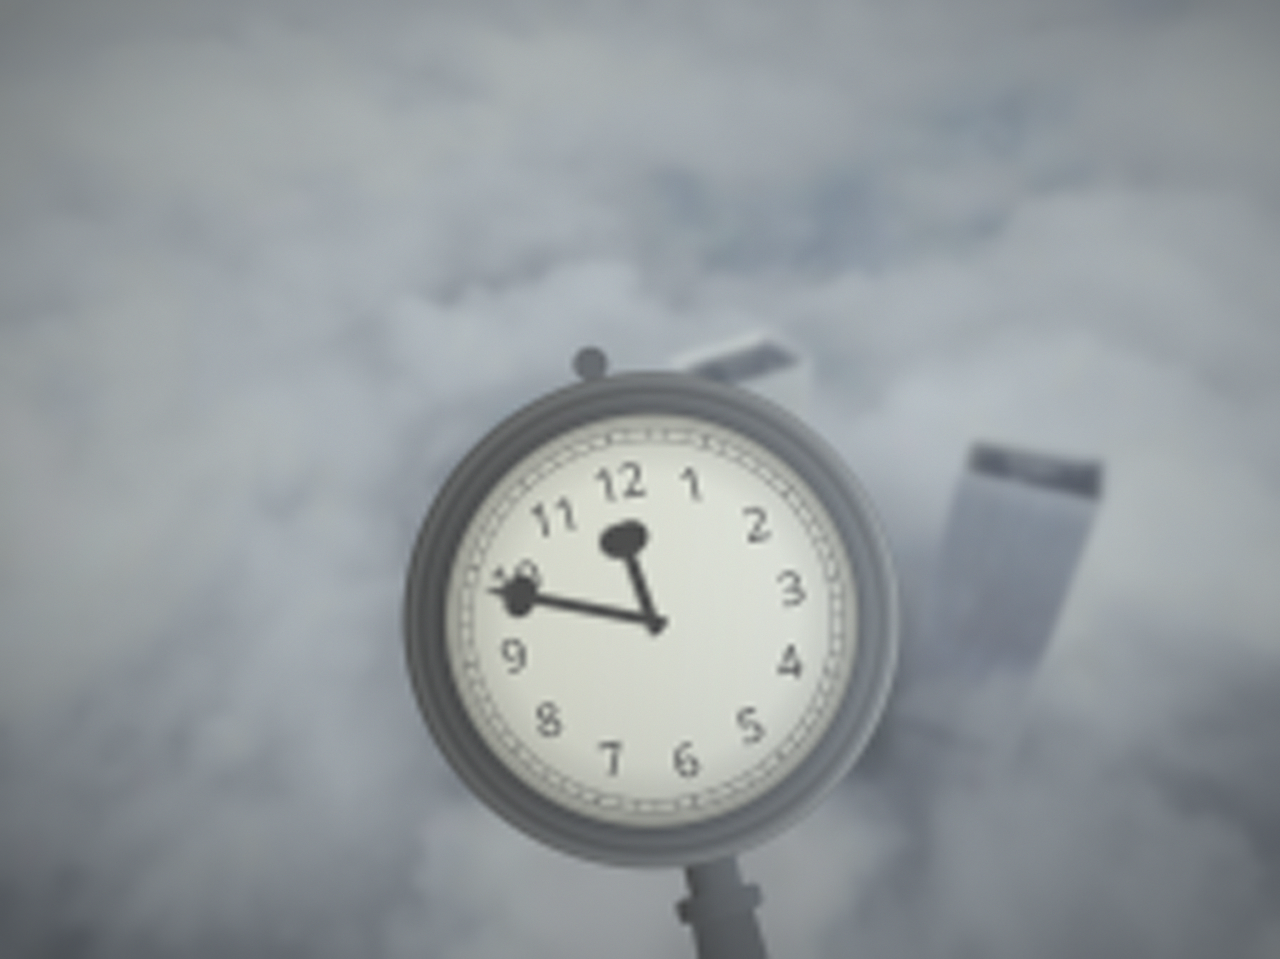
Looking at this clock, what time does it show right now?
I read 11:49
